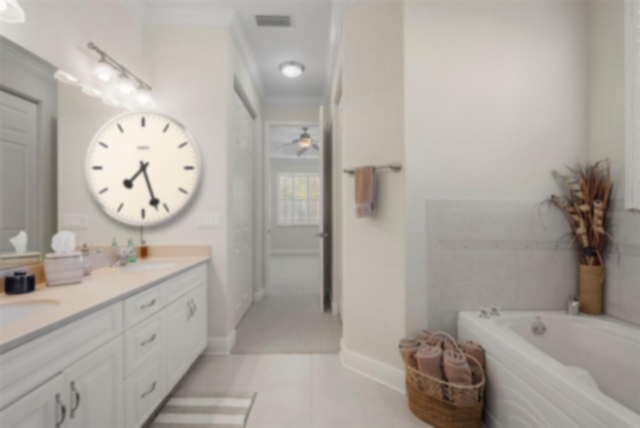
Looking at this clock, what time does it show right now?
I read 7:27
